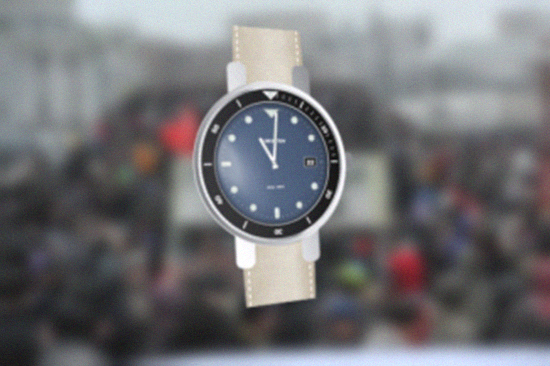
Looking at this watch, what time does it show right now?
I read 11:01
